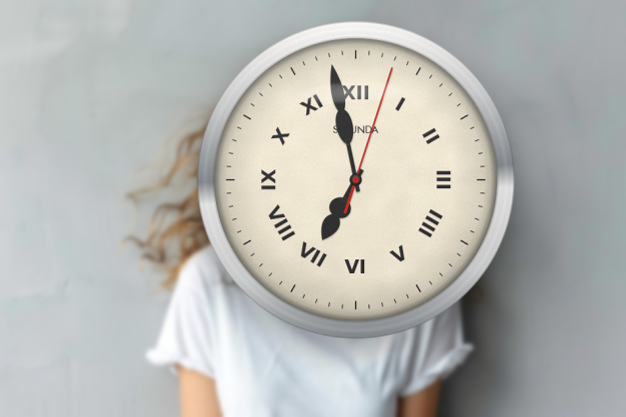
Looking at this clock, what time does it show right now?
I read 6:58:03
